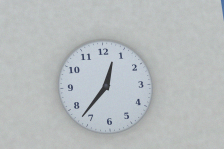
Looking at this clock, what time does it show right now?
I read 12:37
